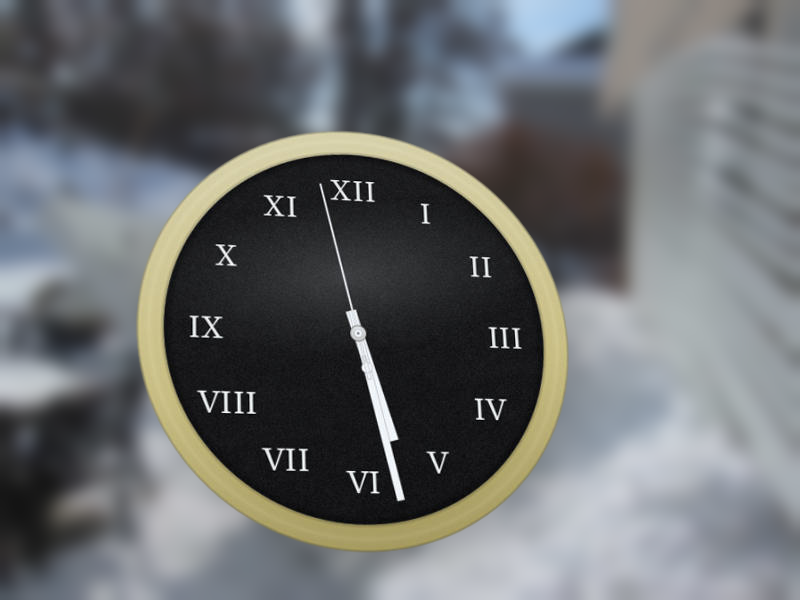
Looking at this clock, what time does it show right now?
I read 5:27:58
